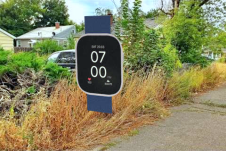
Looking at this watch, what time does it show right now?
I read 7:00
